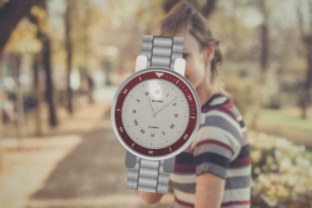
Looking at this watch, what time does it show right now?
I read 11:08
